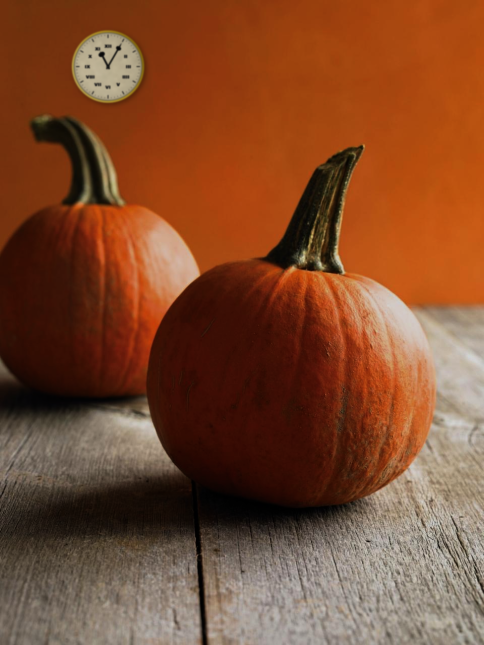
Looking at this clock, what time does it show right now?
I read 11:05
